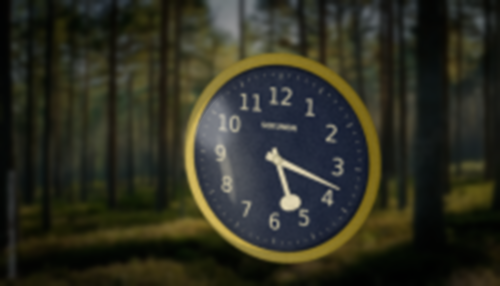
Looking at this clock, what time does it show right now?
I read 5:18
